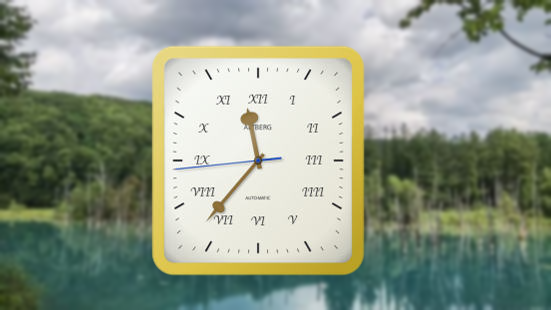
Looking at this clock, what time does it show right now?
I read 11:36:44
